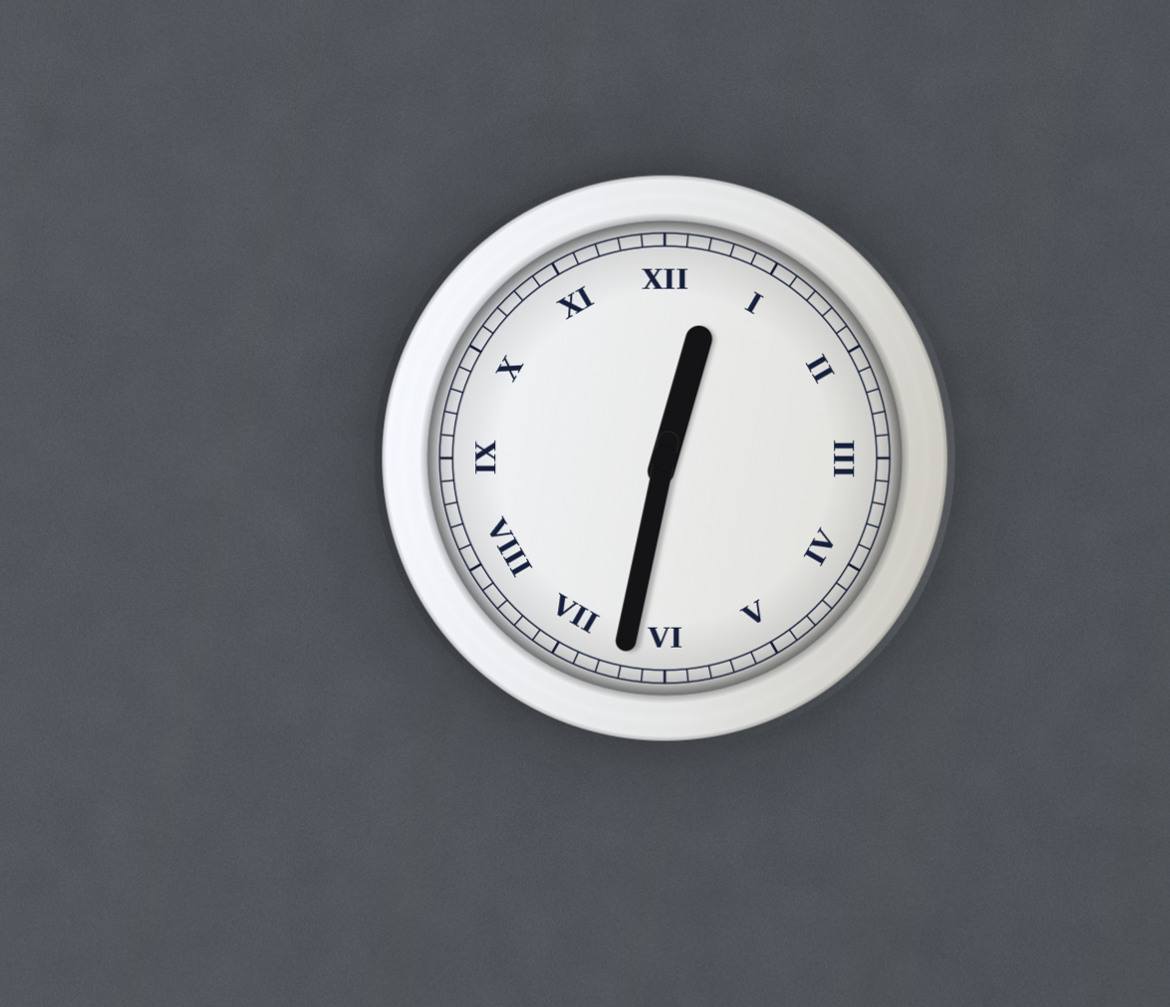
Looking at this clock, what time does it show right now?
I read 12:32
